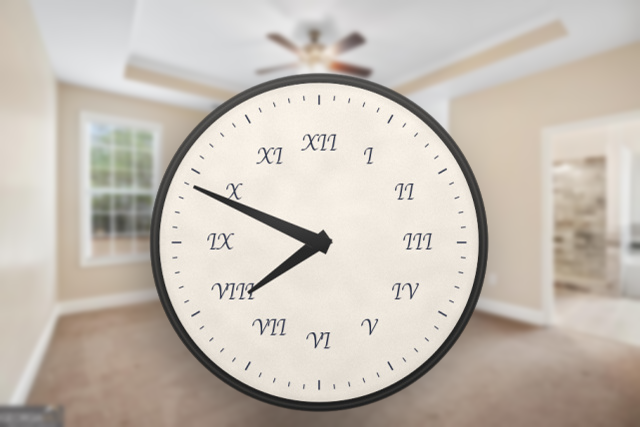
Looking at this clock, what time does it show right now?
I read 7:49
